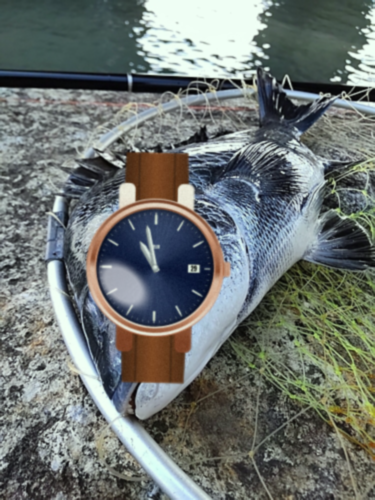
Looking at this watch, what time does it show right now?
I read 10:58
